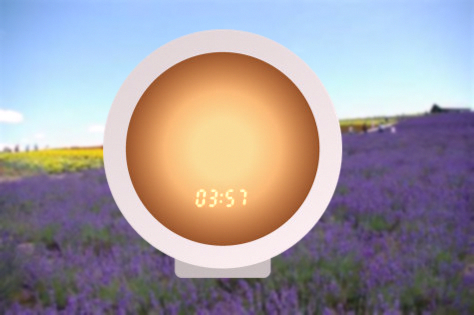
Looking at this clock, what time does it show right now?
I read 3:57
